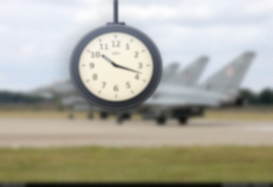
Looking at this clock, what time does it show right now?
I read 10:18
